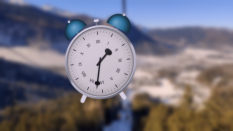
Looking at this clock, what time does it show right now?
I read 1:32
